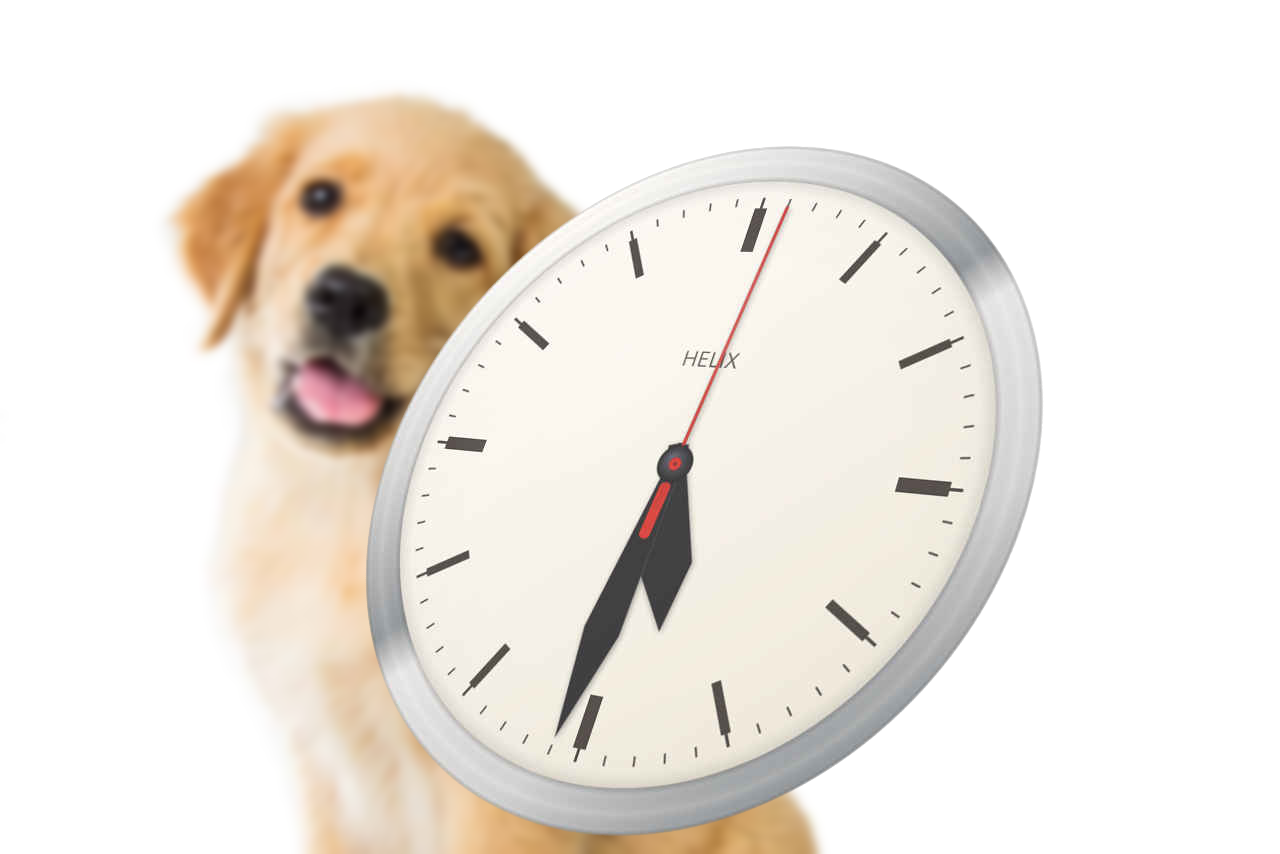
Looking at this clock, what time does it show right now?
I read 5:31:01
